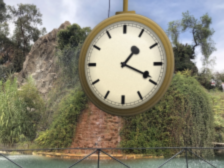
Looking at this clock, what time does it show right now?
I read 1:19
